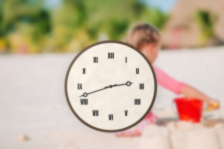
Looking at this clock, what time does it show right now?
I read 2:42
